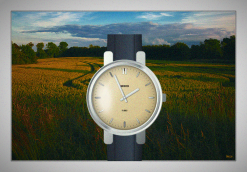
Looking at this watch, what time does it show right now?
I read 1:56
